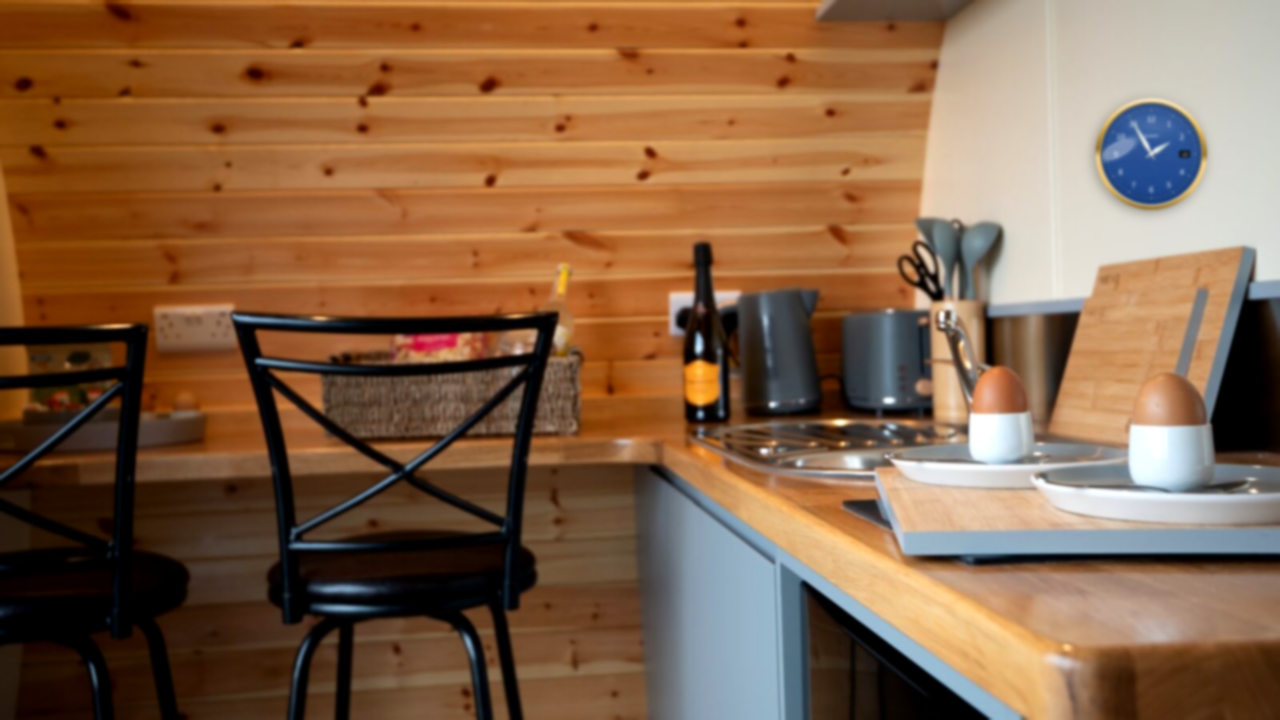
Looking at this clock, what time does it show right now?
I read 1:55
